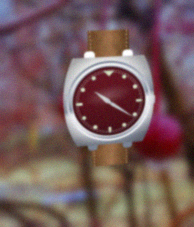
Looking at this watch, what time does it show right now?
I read 10:21
